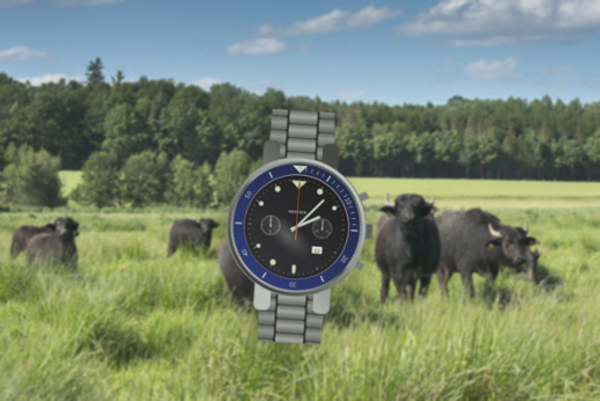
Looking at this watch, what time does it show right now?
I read 2:07
